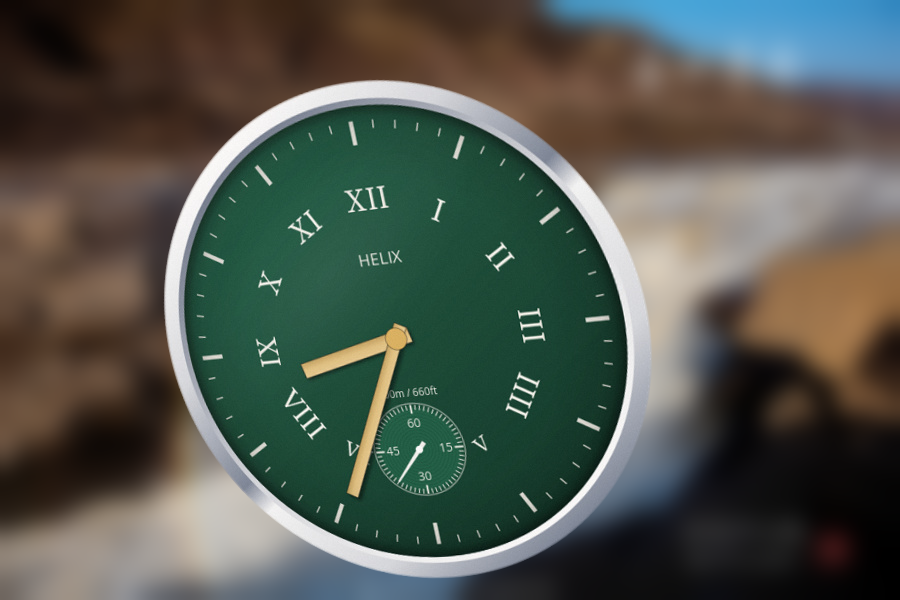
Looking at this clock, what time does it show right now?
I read 8:34:37
